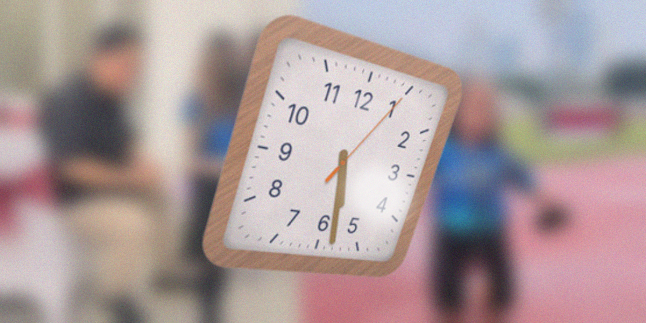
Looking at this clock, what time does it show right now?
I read 5:28:05
